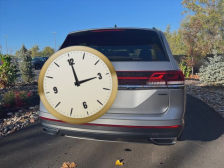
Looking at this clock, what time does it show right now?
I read 3:00
